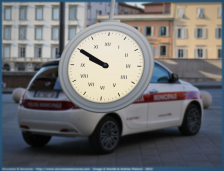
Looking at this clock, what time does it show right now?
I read 9:50
